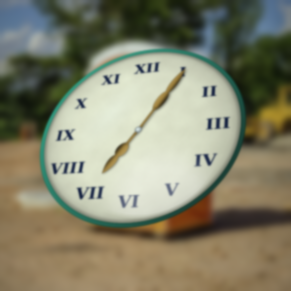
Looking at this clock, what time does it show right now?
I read 7:05
